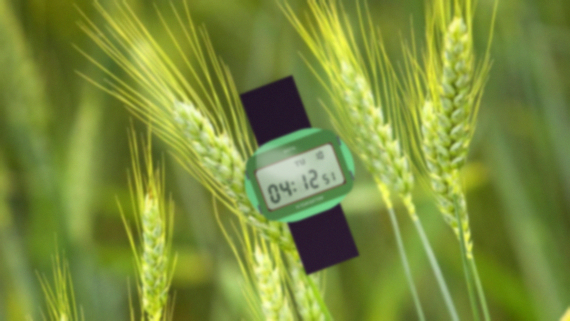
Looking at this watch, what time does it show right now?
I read 4:12
